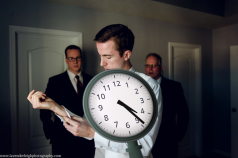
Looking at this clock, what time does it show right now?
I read 4:24
